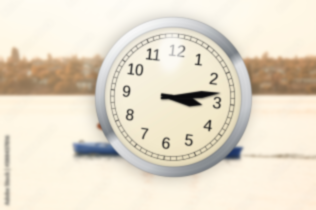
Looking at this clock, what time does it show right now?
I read 3:13
